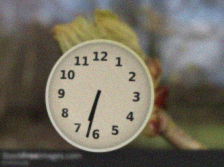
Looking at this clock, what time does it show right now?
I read 6:32
